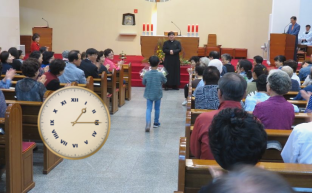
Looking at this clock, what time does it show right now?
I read 1:15
